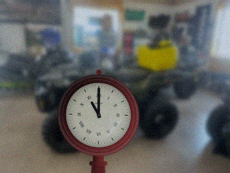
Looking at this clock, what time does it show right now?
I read 11:00
